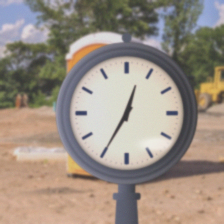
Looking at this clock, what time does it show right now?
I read 12:35
